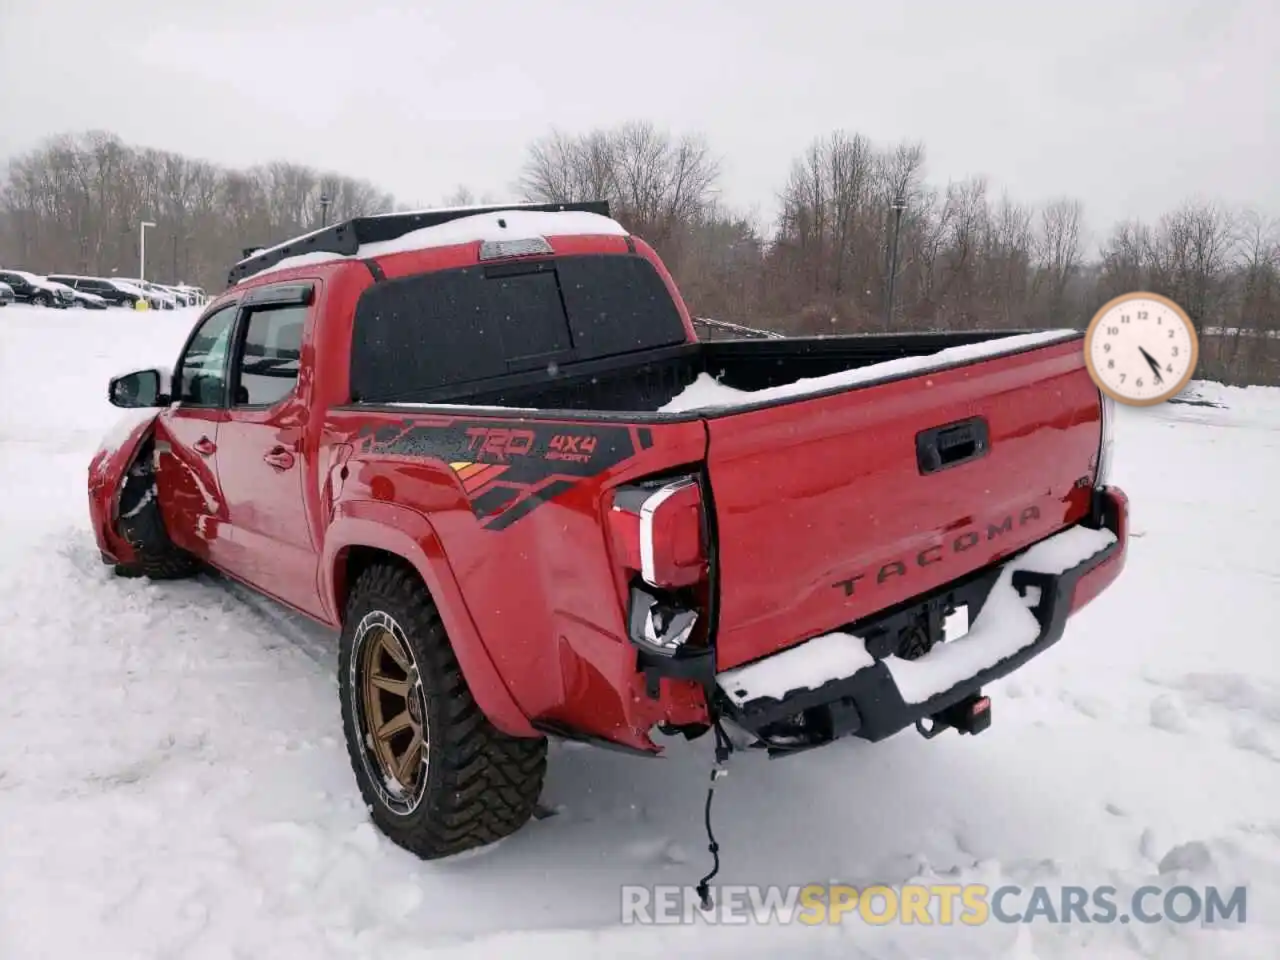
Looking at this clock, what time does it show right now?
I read 4:24
